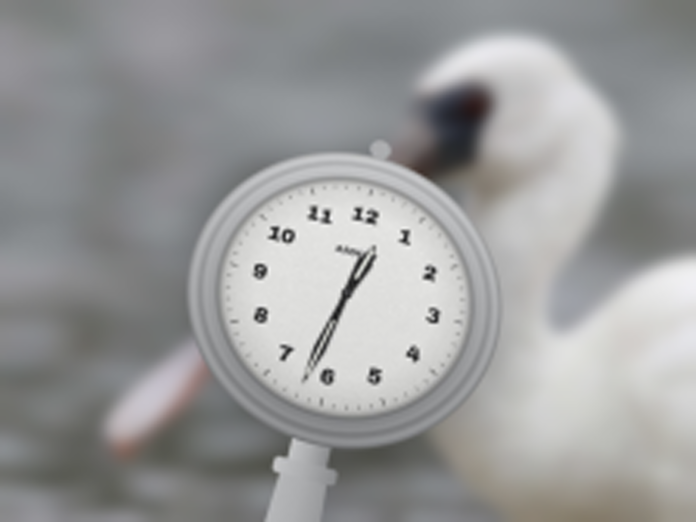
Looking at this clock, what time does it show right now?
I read 12:32
